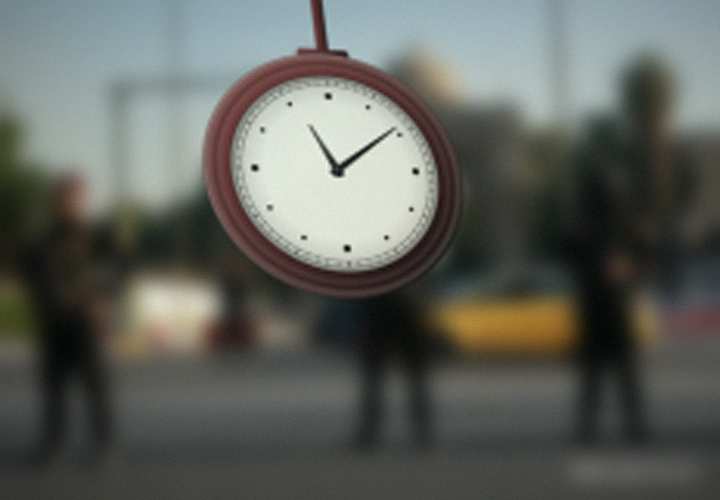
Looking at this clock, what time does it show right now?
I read 11:09
